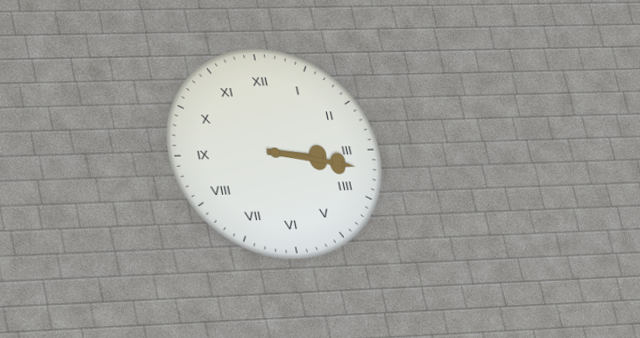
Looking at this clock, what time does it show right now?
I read 3:17
